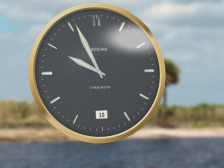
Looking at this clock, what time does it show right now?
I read 9:56
